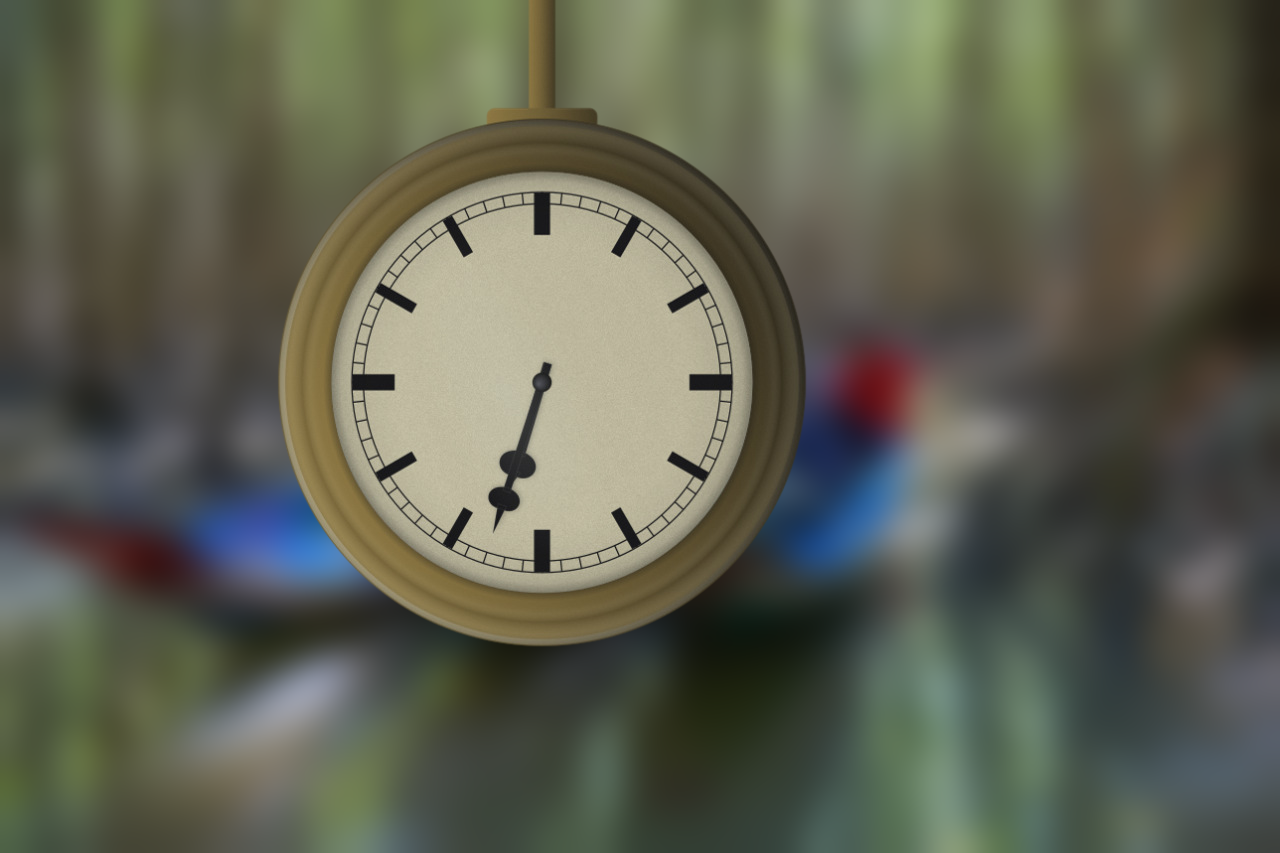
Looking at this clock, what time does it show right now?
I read 6:33
